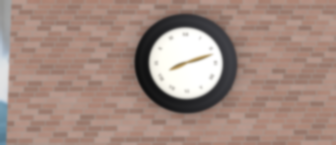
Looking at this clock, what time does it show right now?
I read 8:12
